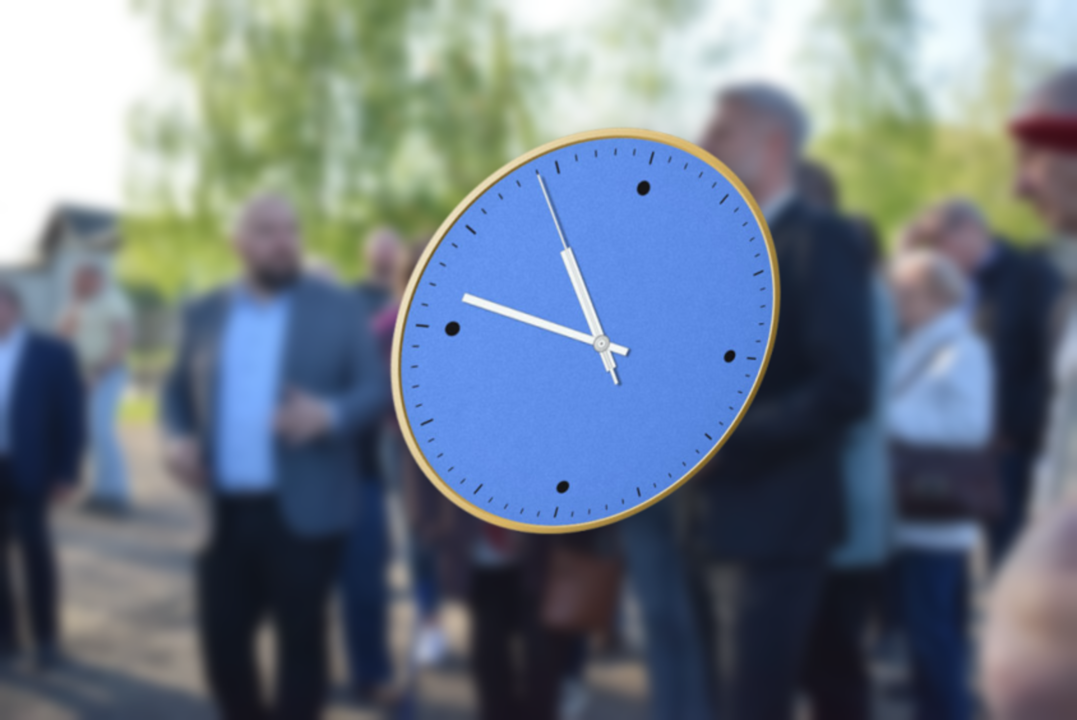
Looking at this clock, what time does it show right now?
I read 10:46:54
